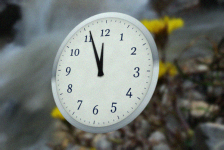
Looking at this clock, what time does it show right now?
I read 11:56
